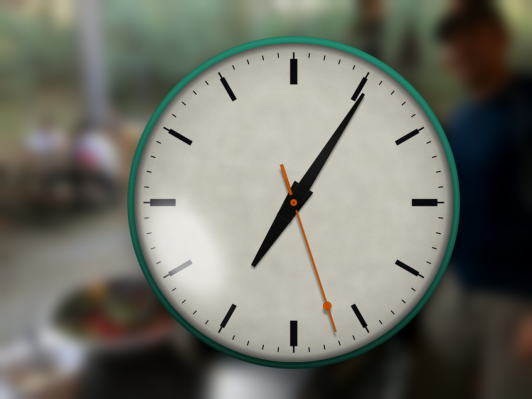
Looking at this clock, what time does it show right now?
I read 7:05:27
